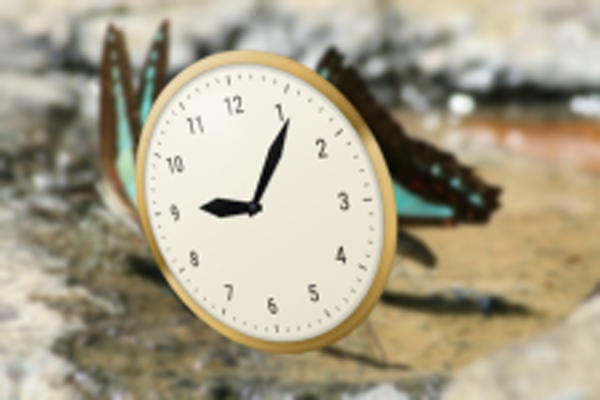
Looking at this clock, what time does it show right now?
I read 9:06
